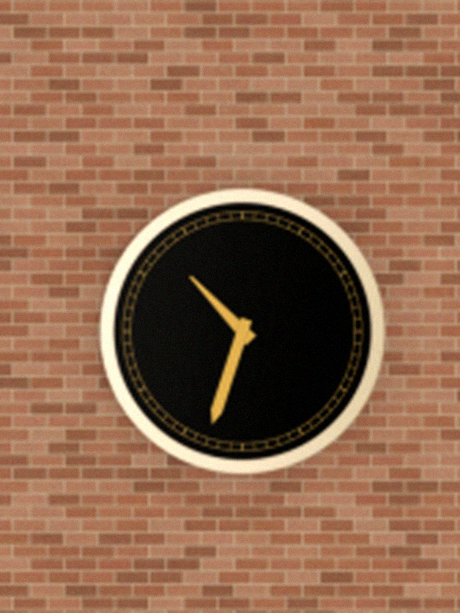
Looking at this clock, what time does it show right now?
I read 10:33
